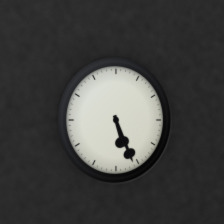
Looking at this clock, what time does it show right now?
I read 5:26
